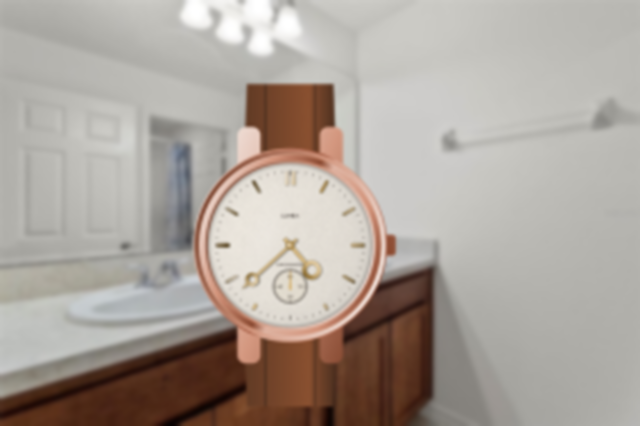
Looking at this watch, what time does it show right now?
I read 4:38
